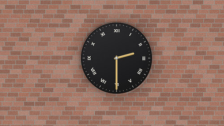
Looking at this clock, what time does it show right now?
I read 2:30
